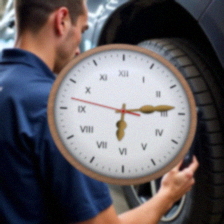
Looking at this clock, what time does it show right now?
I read 6:13:47
